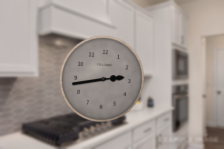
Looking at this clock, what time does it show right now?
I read 2:43
